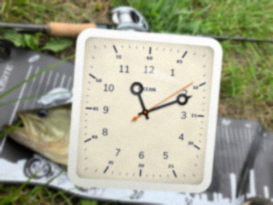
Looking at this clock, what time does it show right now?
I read 11:11:09
